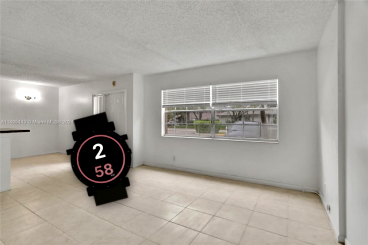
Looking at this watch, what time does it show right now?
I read 2:58
